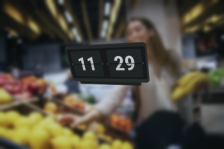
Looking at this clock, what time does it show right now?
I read 11:29
